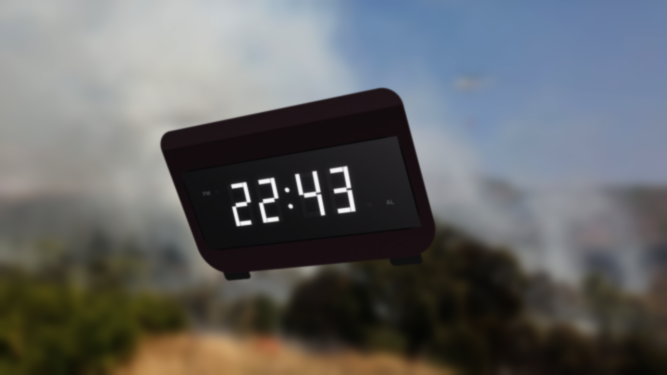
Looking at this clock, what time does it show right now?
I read 22:43
